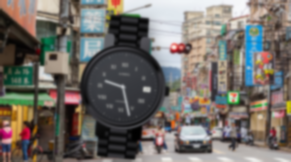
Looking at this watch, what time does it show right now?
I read 9:27
